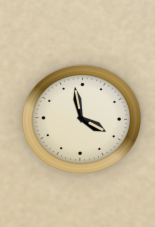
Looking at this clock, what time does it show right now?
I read 3:58
